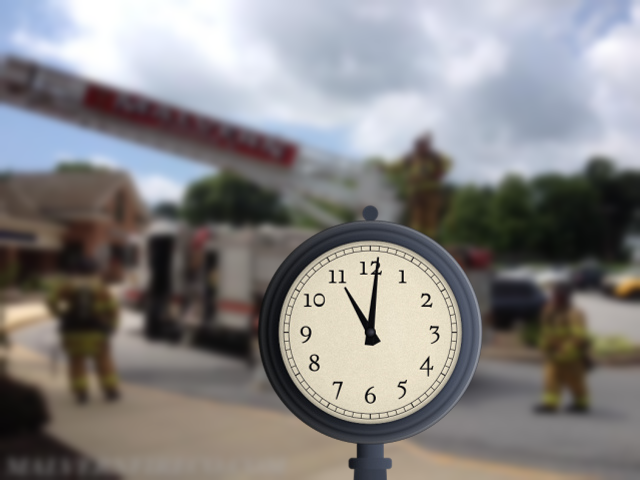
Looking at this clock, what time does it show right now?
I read 11:01
